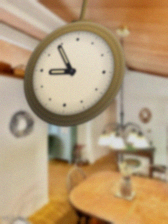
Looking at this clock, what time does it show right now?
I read 8:54
